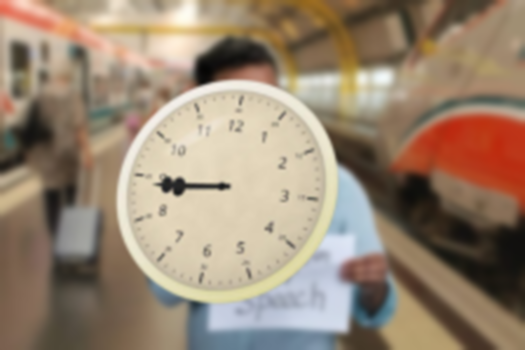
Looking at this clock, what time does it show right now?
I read 8:44
